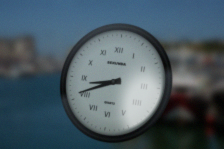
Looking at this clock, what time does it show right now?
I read 8:41
